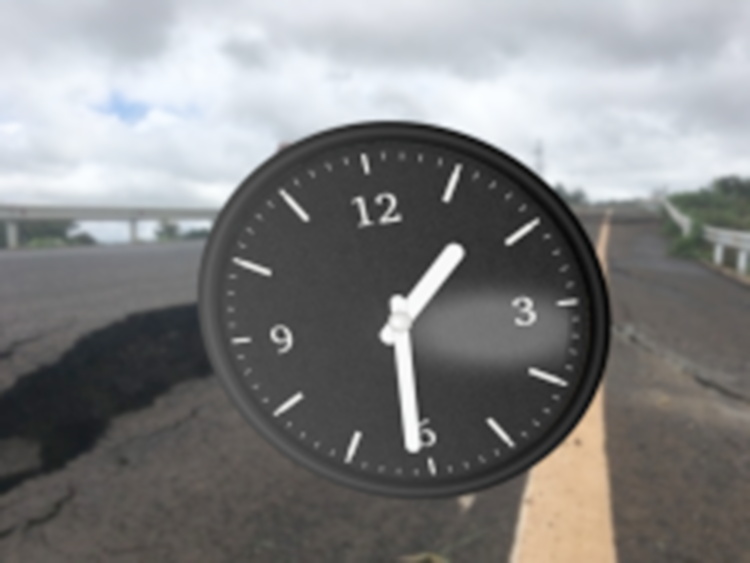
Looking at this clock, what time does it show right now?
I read 1:31
